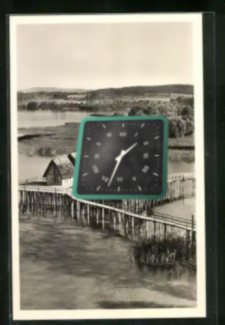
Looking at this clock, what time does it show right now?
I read 1:33
